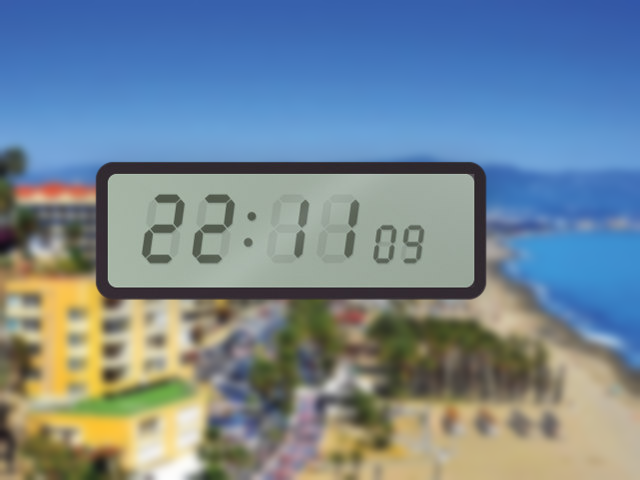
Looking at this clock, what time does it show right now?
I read 22:11:09
